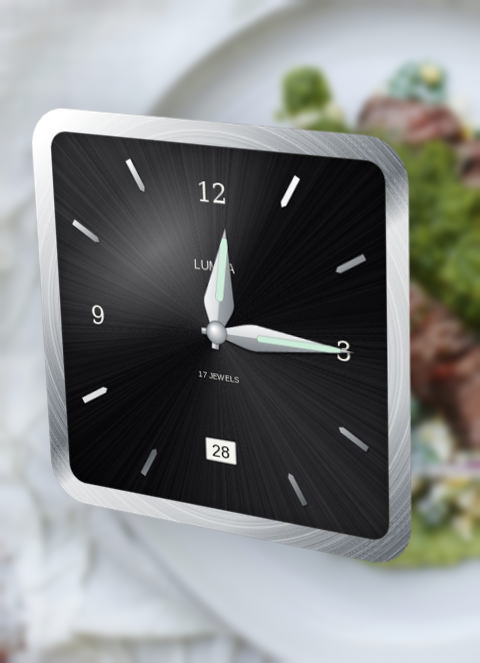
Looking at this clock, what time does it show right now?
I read 12:15
